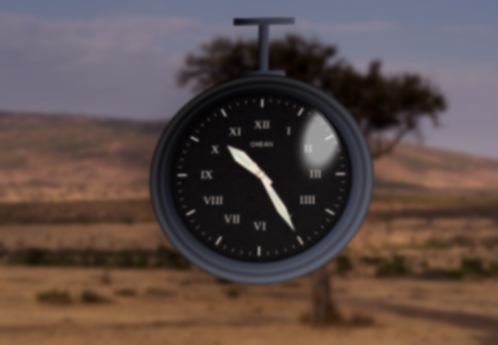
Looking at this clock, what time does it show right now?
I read 10:25
